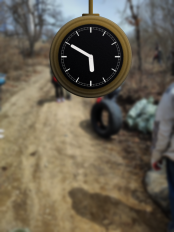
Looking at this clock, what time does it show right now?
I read 5:50
